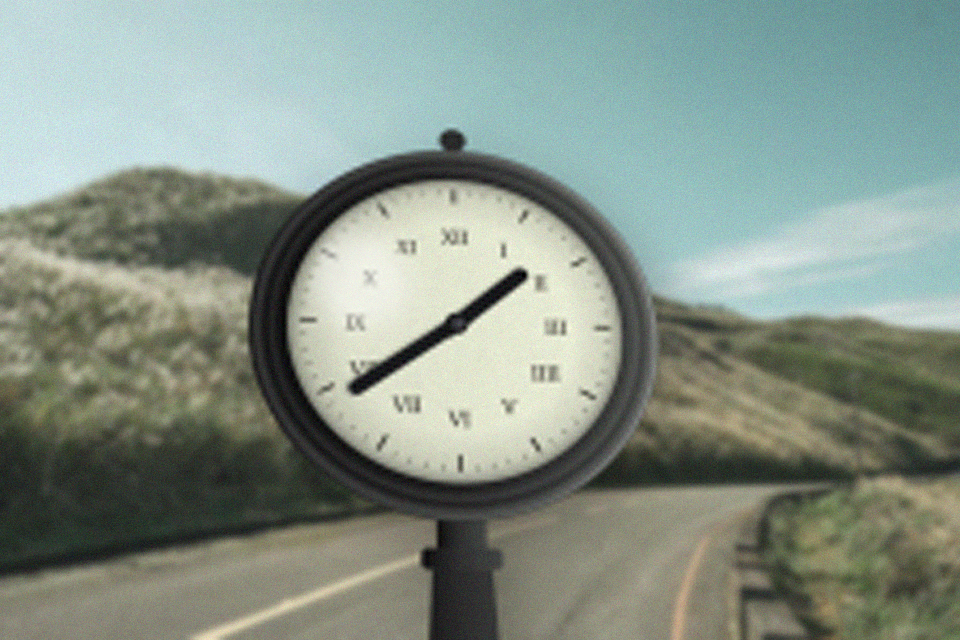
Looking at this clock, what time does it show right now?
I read 1:39
